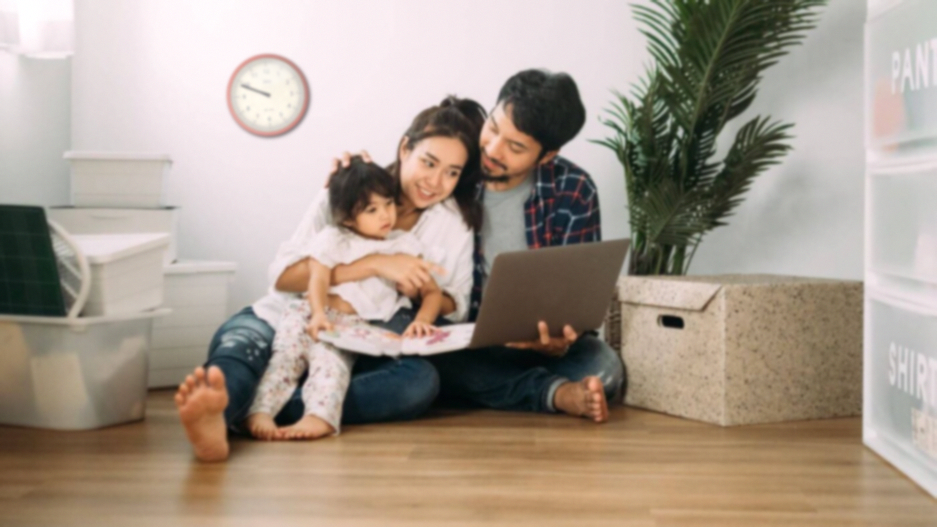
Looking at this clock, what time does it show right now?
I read 9:49
